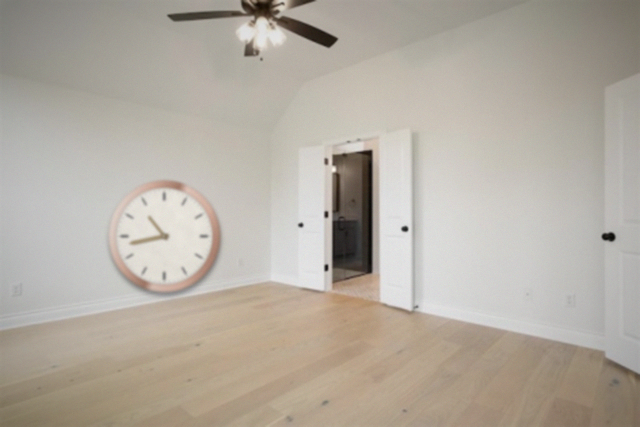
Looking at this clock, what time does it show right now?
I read 10:43
